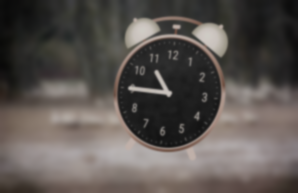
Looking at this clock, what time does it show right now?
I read 10:45
